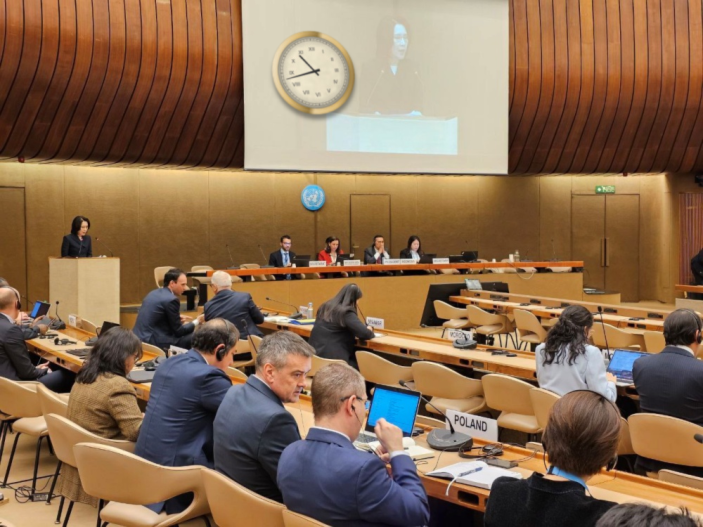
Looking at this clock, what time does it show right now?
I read 10:43
